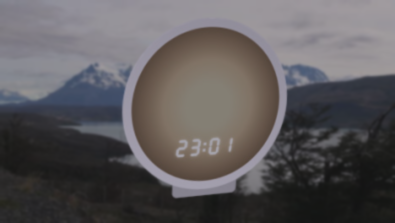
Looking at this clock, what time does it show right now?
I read 23:01
